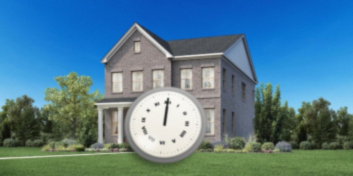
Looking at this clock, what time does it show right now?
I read 12:00
